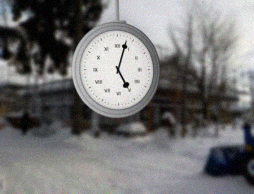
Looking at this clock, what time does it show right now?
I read 5:03
